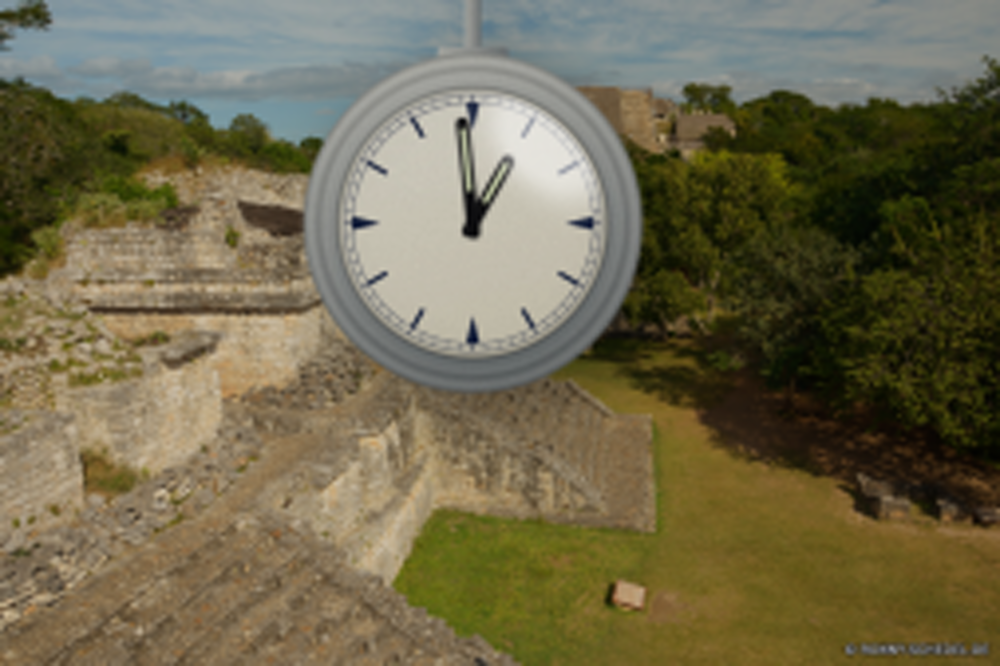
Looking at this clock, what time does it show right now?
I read 12:59
